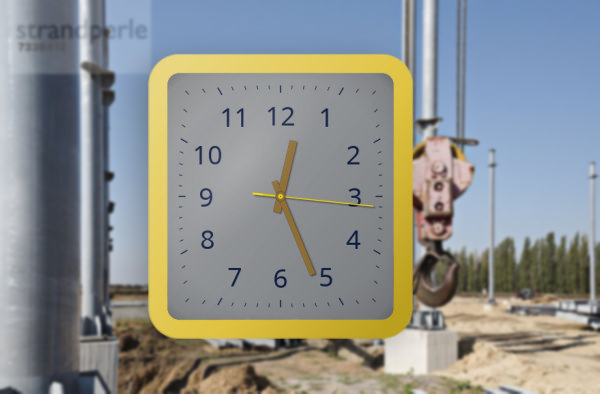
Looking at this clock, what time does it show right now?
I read 12:26:16
